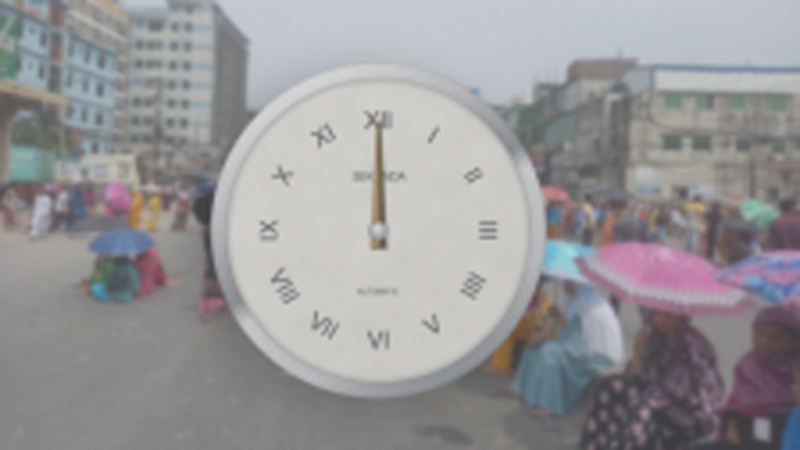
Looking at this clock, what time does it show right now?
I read 12:00
